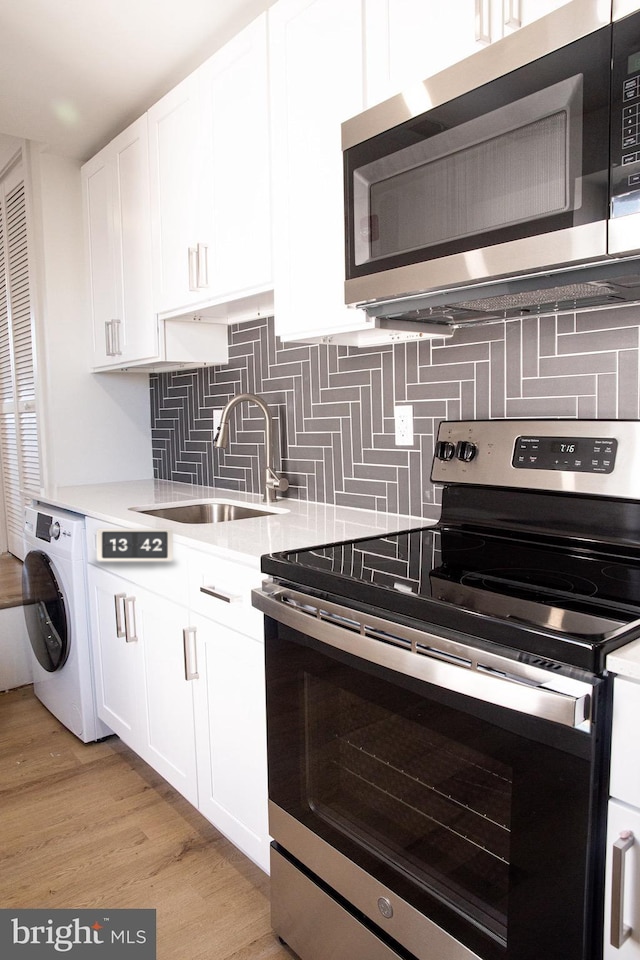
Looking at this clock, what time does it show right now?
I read 13:42
